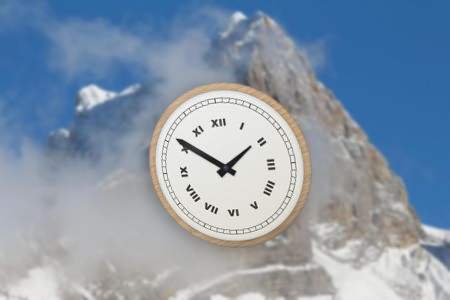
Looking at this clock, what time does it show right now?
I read 1:51
